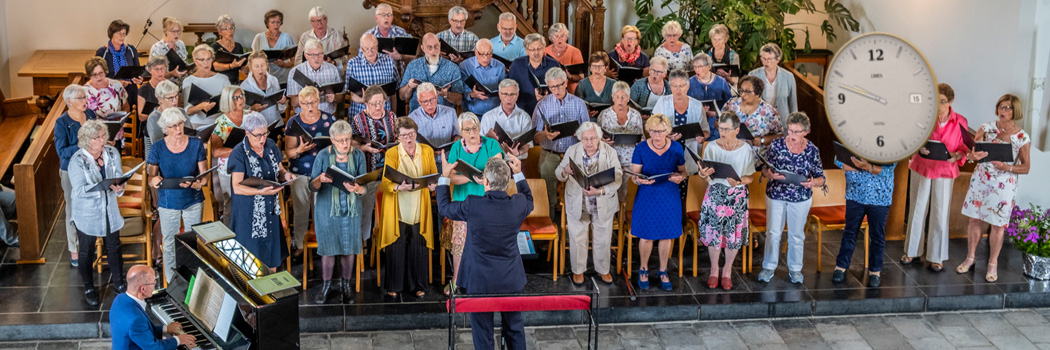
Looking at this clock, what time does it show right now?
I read 9:48
